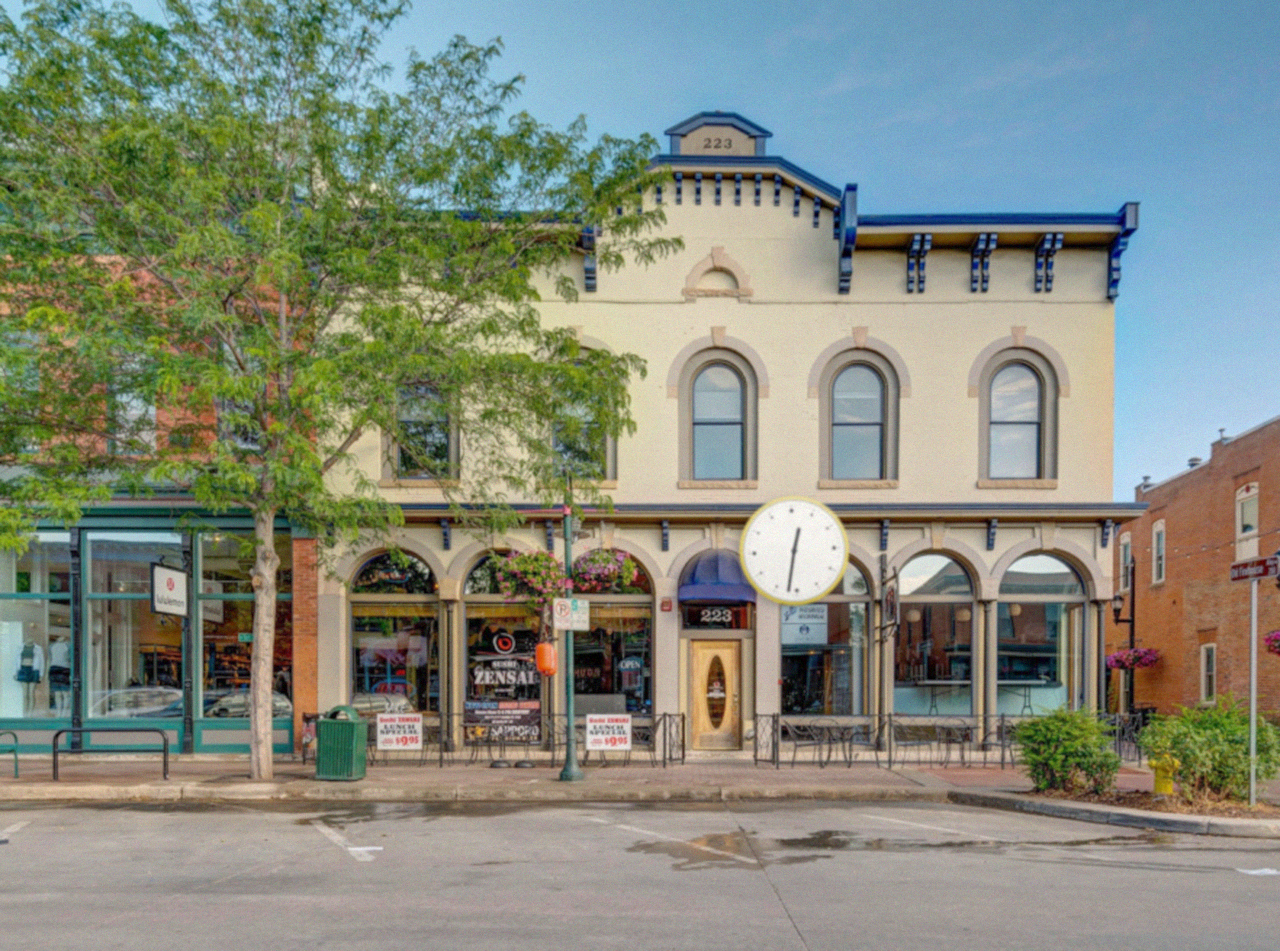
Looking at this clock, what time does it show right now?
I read 12:32
